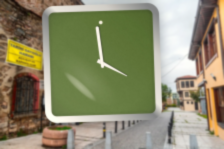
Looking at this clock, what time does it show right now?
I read 3:59
